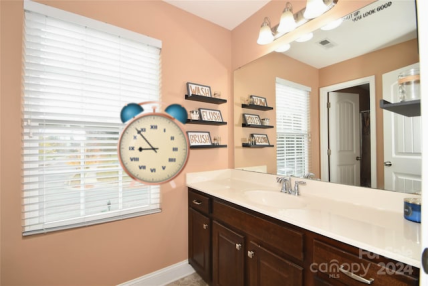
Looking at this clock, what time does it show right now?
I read 8:53
